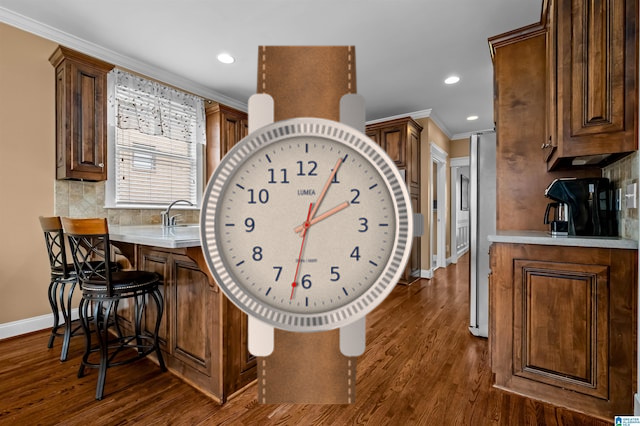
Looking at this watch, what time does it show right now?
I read 2:04:32
